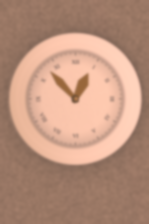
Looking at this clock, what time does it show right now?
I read 12:53
